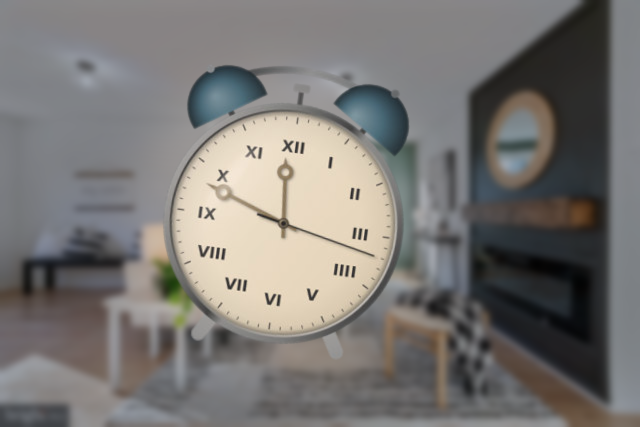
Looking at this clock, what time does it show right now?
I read 11:48:17
